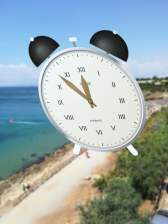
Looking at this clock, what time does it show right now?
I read 11:53
